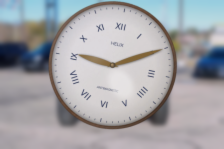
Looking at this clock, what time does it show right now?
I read 9:10
